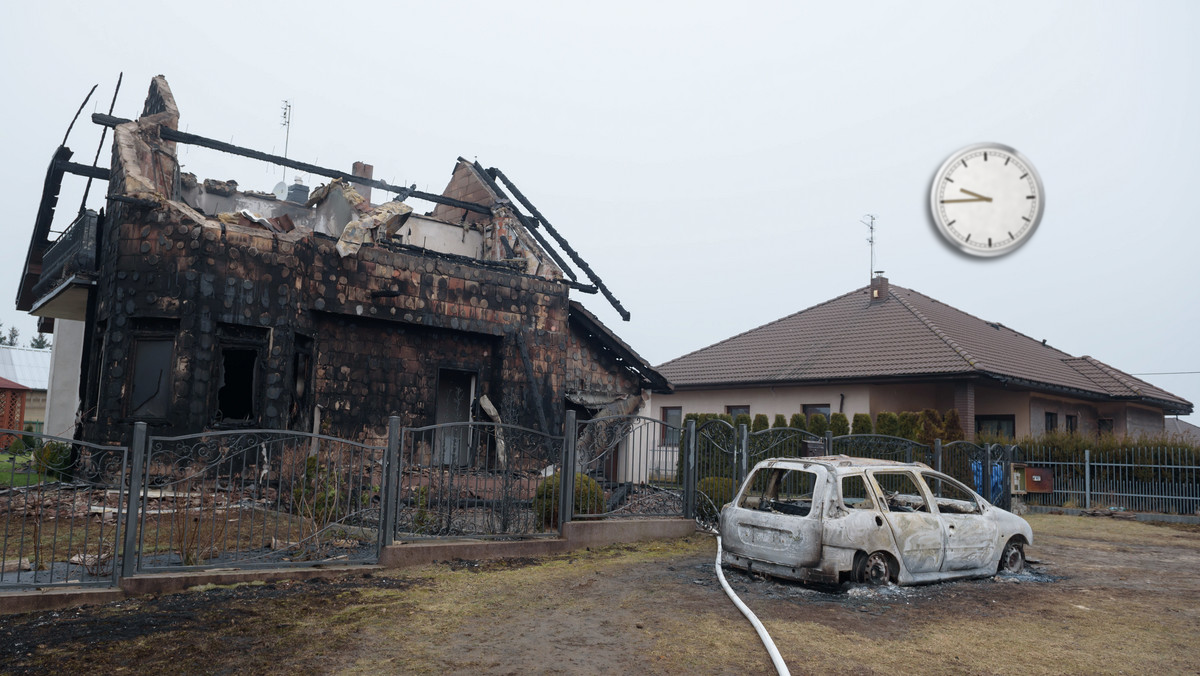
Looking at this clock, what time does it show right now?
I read 9:45
